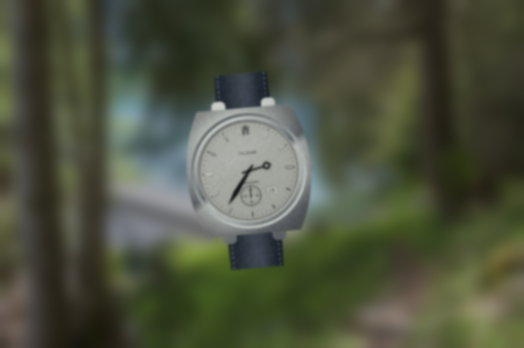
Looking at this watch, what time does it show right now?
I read 2:36
